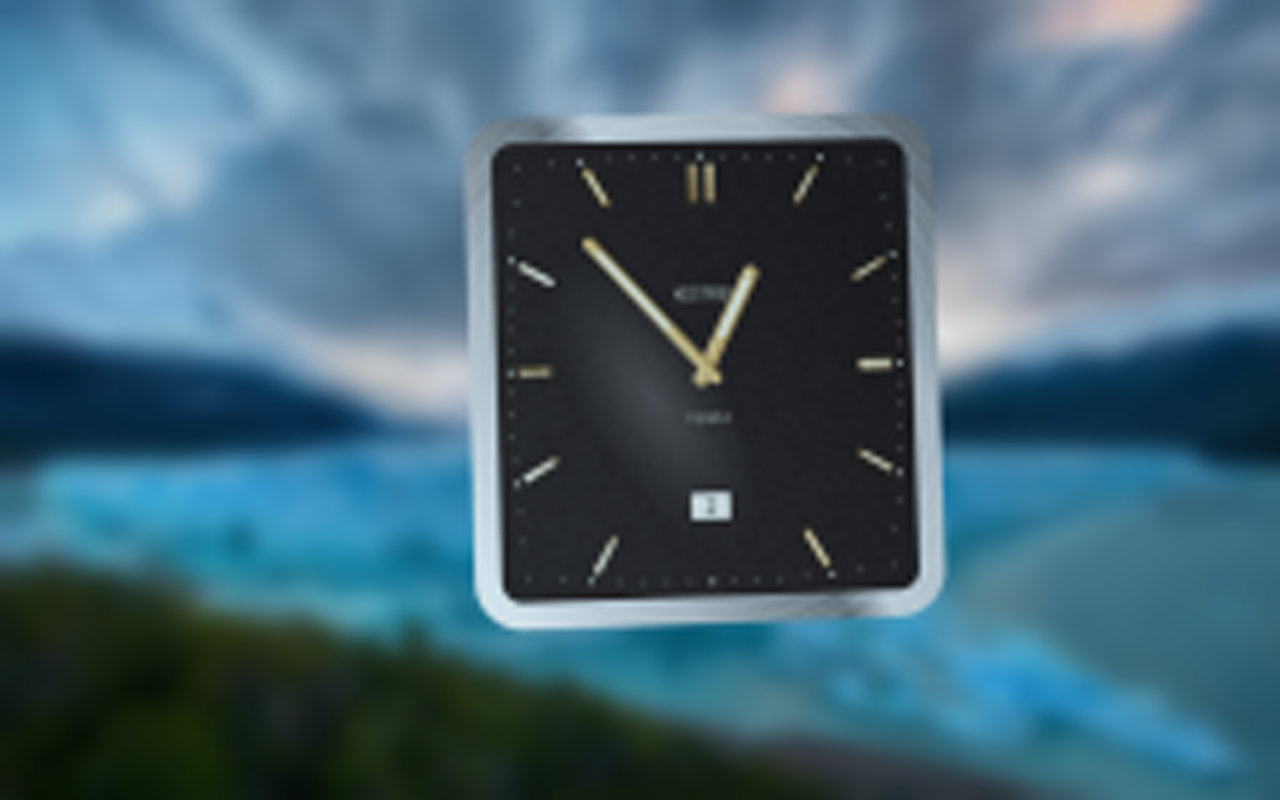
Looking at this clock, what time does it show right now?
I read 12:53
